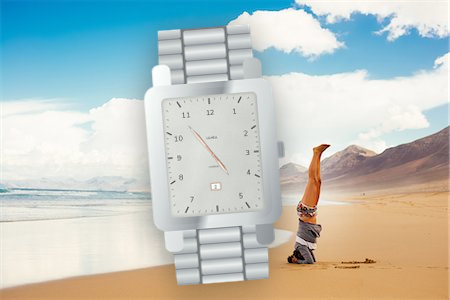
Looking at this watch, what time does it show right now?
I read 4:54
